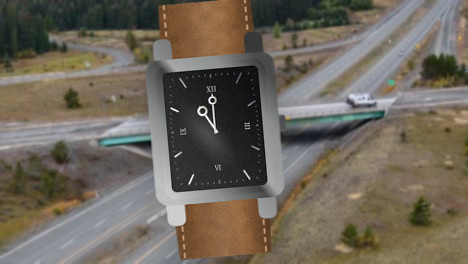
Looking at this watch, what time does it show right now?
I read 11:00
